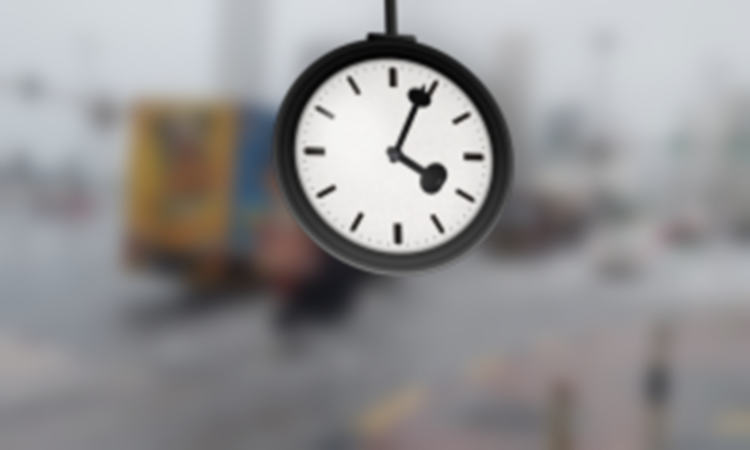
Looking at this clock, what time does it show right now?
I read 4:04
